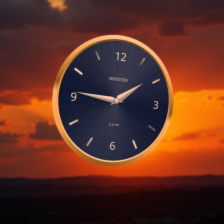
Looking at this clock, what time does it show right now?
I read 1:46
